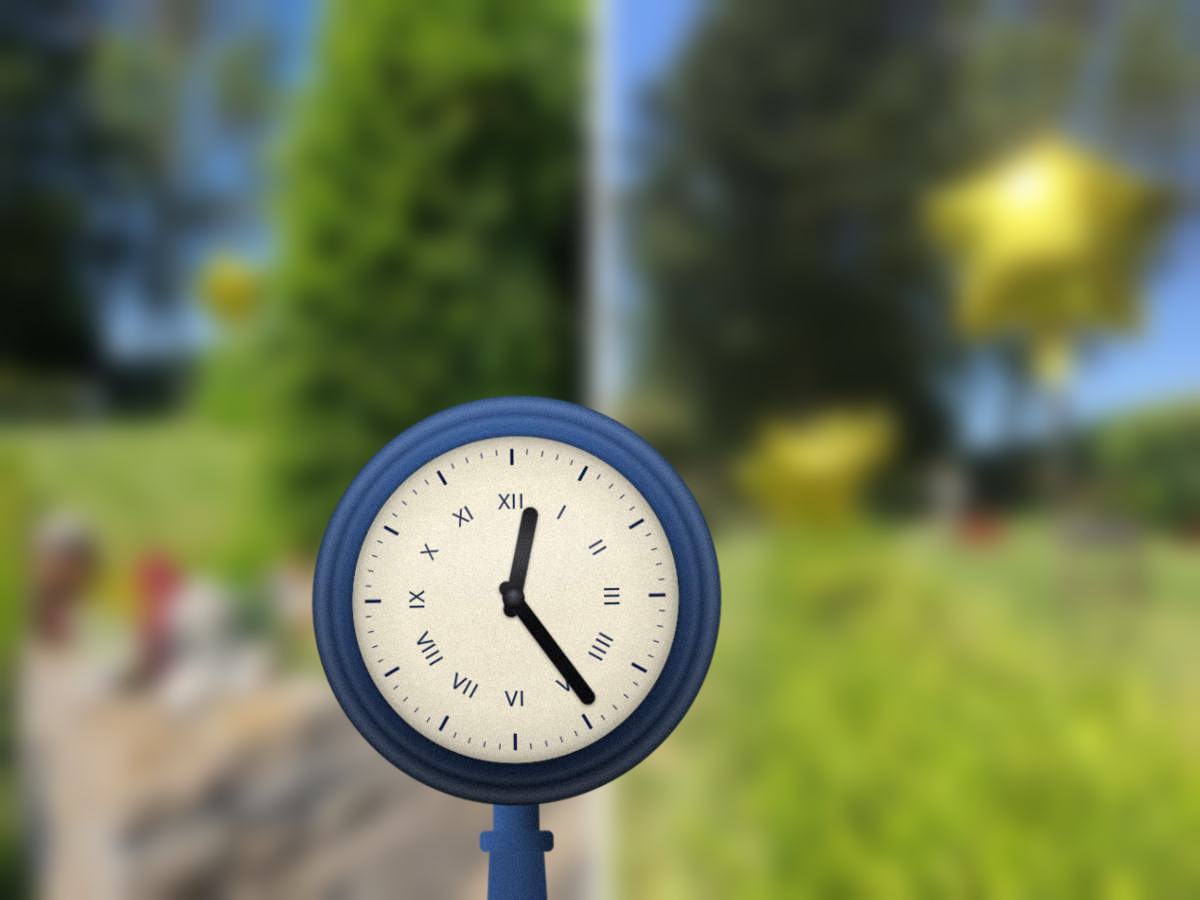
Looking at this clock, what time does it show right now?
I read 12:24
